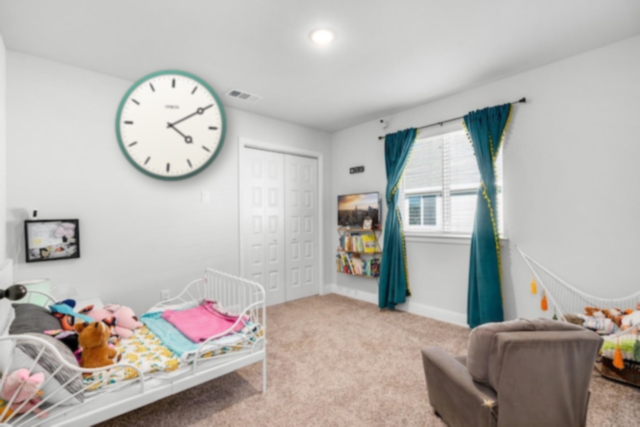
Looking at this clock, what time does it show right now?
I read 4:10
